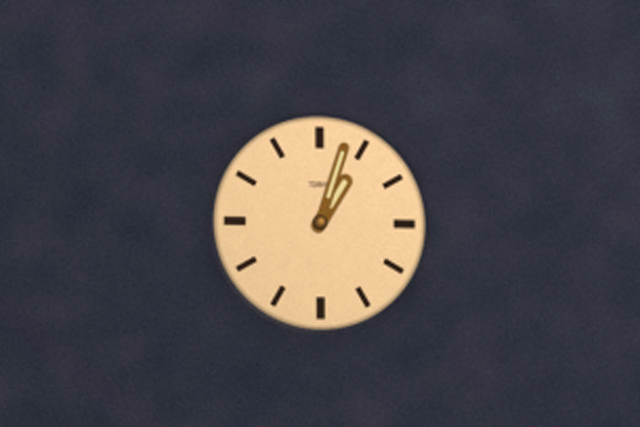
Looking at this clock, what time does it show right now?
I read 1:03
